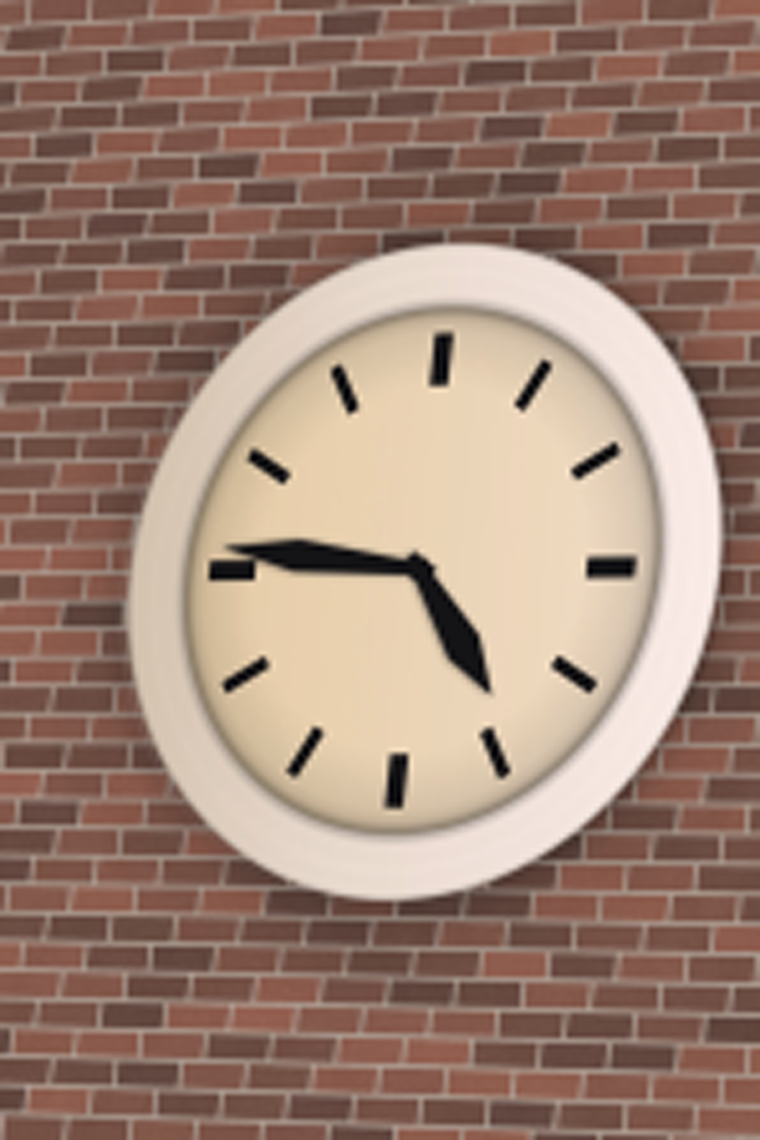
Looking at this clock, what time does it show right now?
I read 4:46
